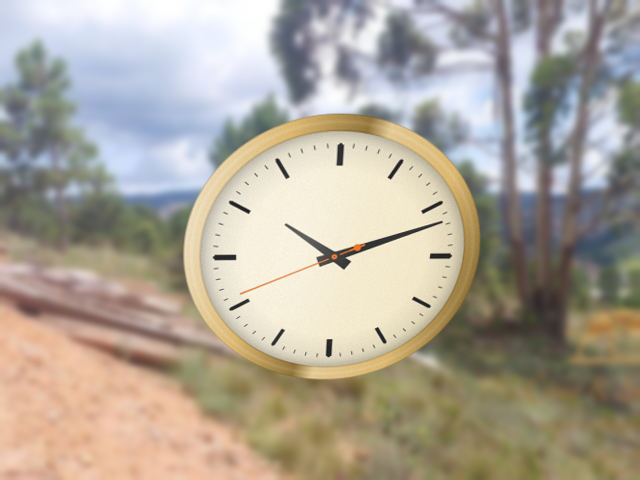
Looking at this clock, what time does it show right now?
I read 10:11:41
